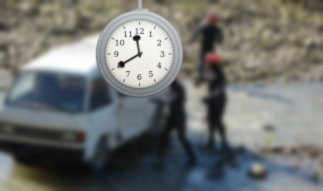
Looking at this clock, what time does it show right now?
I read 11:40
